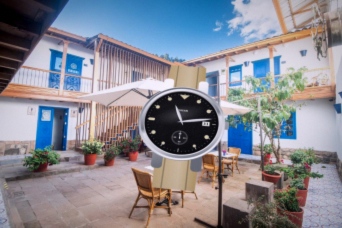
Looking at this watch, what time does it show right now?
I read 11:13
